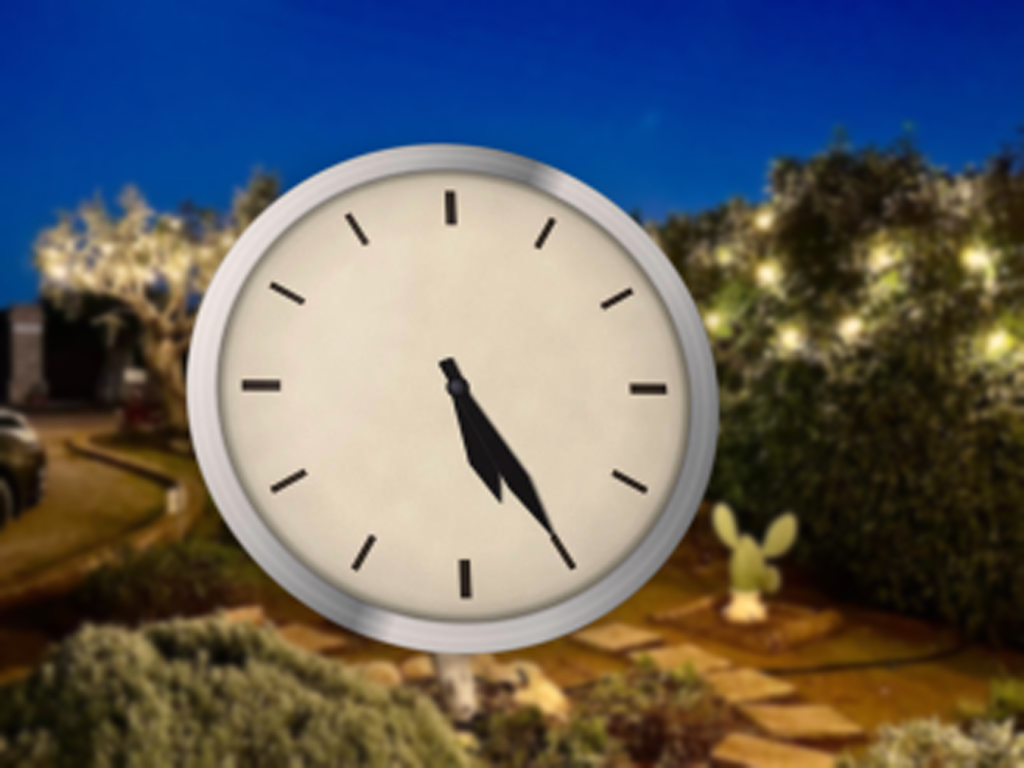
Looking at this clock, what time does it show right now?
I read 5:25
